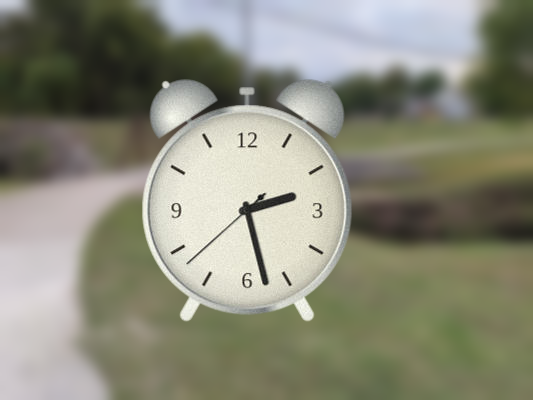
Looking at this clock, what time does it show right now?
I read 2:27:38
